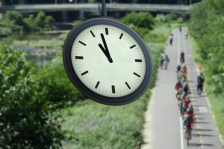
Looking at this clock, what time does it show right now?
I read 10:58
